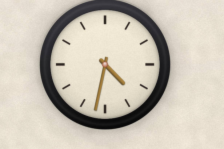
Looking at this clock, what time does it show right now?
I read 4:32
